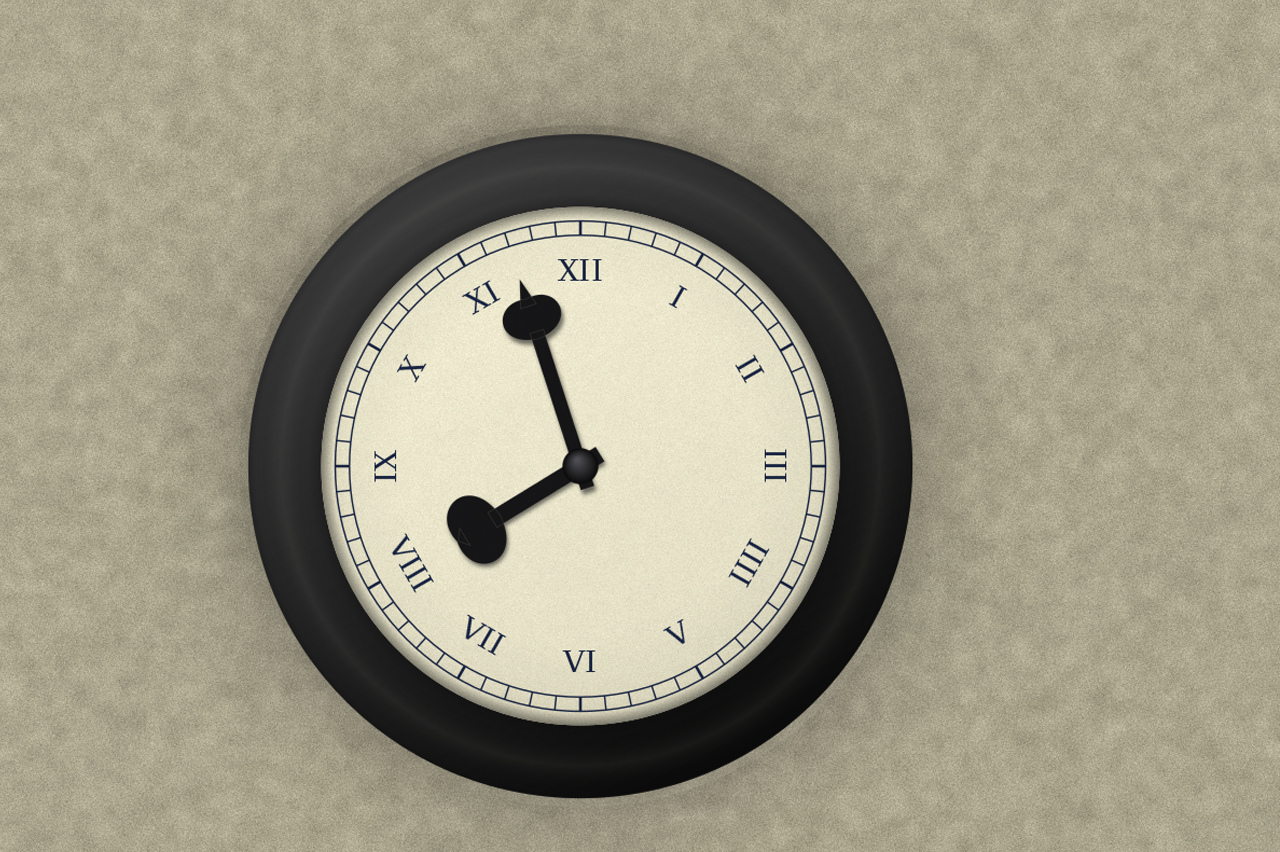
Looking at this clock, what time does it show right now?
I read 7:57
